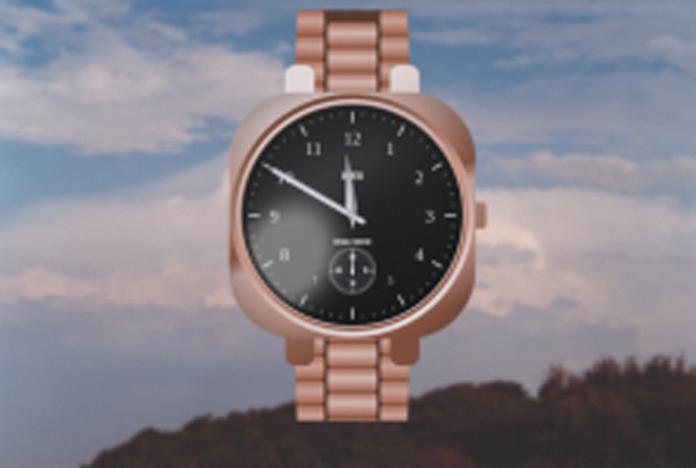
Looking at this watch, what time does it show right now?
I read 11:50
